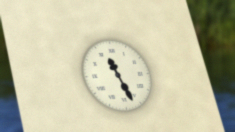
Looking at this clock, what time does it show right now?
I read 11:27
